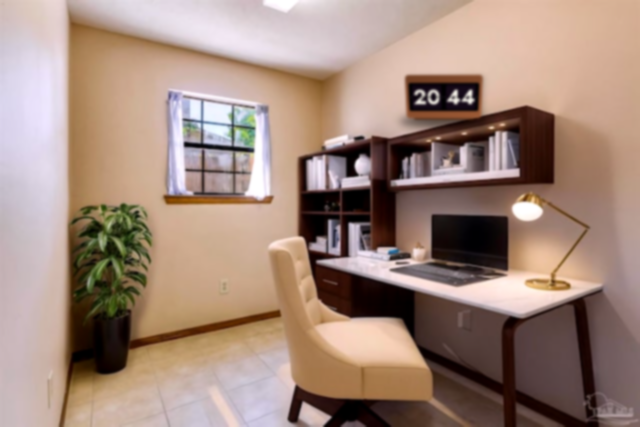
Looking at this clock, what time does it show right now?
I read 20:44
